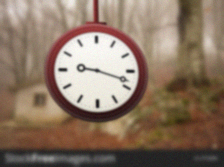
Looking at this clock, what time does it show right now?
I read 9:18
